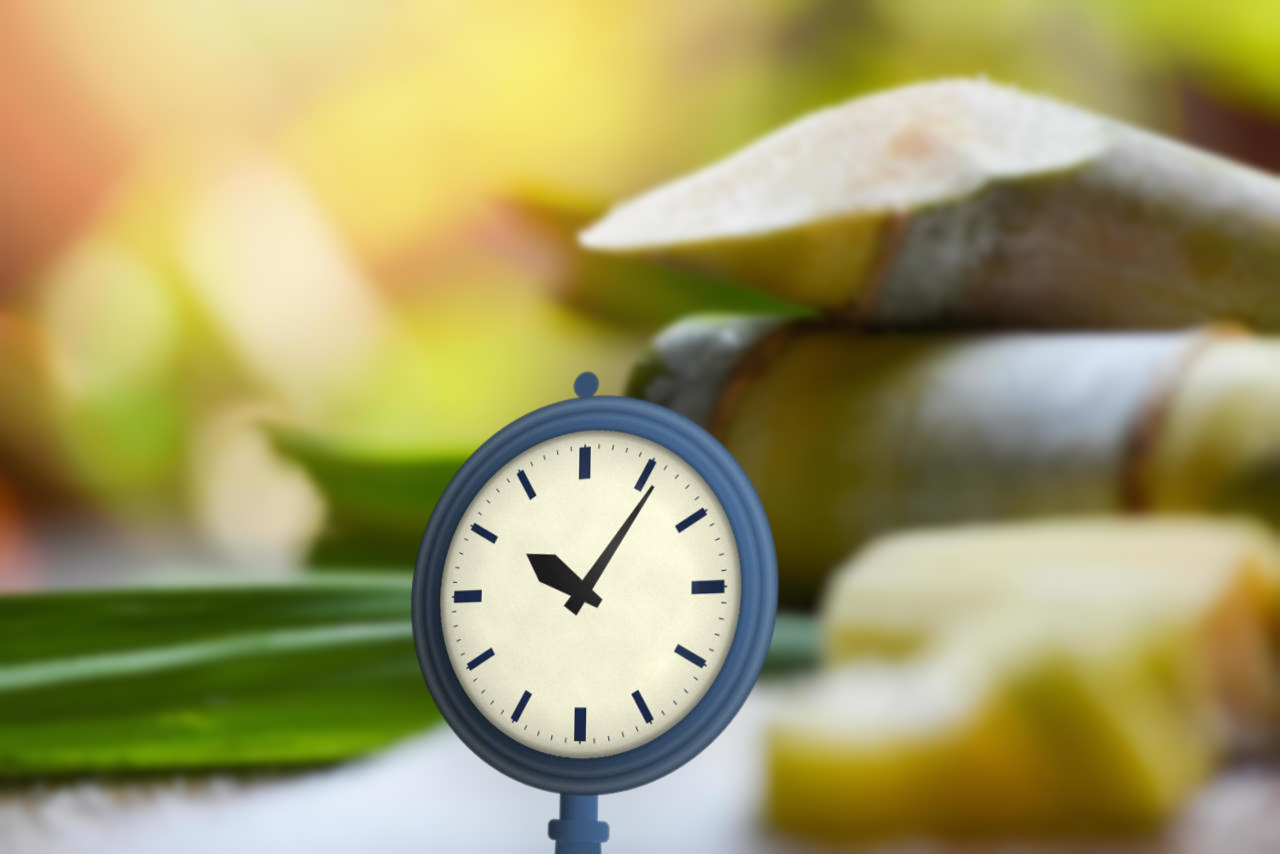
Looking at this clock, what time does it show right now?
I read 10:06
